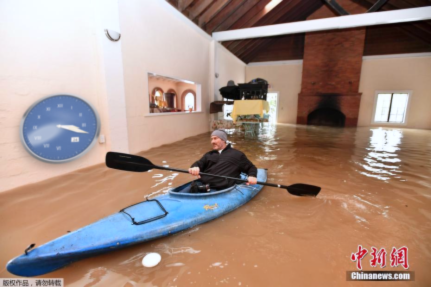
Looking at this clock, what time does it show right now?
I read 3:18
